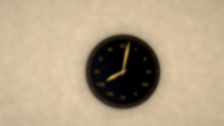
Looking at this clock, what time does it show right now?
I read 8:02
